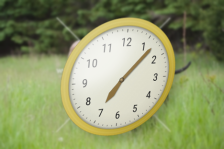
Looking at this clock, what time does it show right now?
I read 7:07
